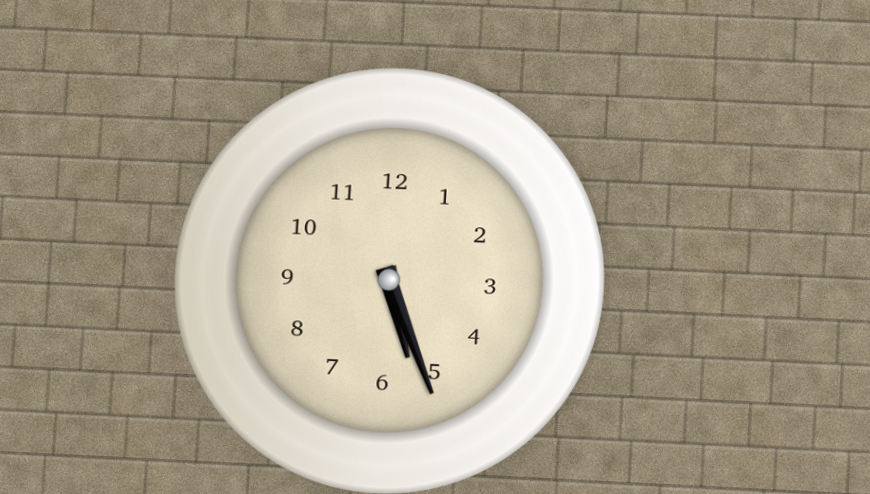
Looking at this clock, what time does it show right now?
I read 5:26
